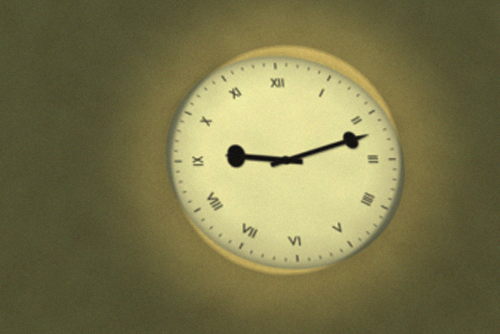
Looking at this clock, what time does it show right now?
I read 9:12
